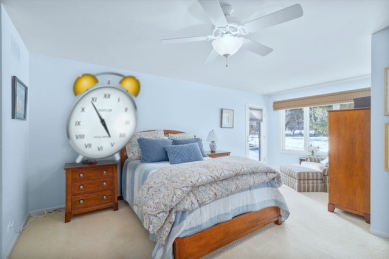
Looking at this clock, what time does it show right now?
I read 4:54
